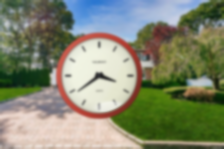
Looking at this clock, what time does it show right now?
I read 3:39
